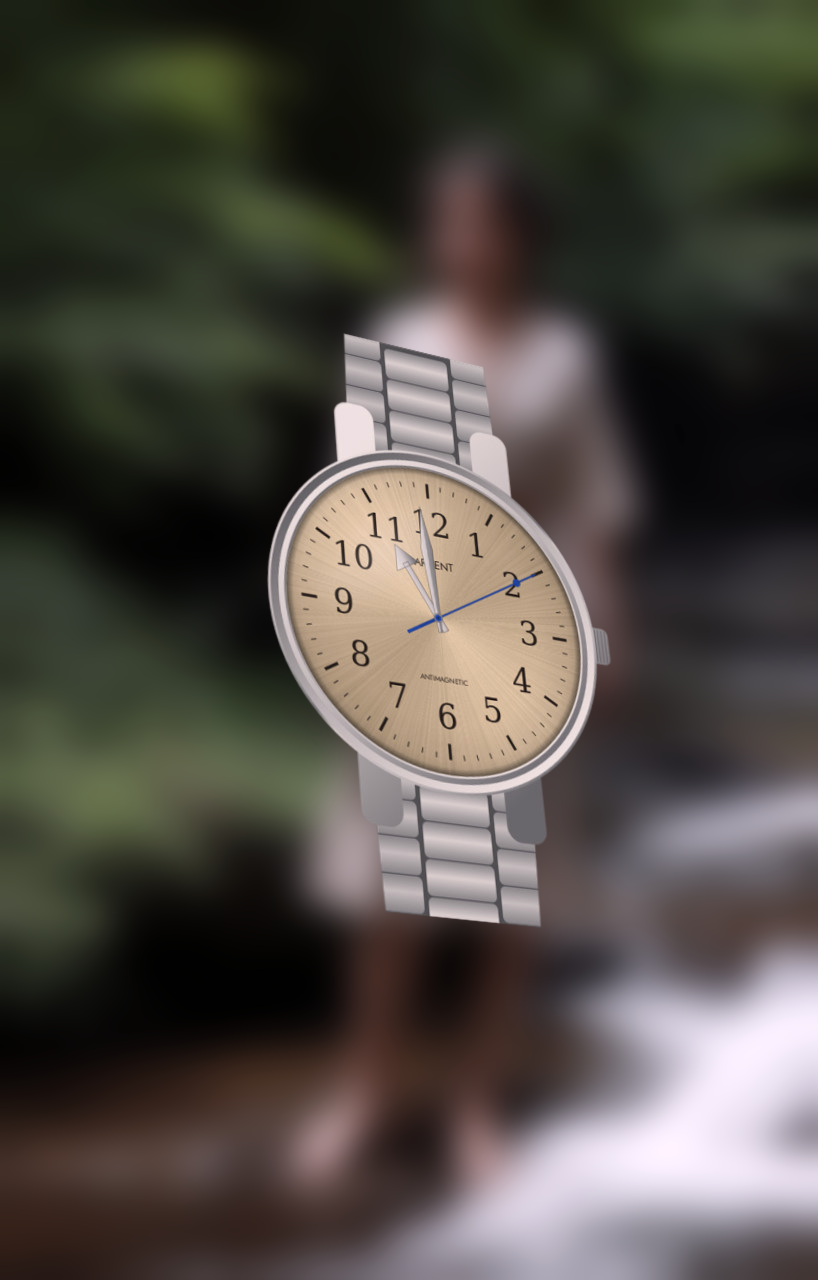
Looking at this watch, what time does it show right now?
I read 10:59:10
